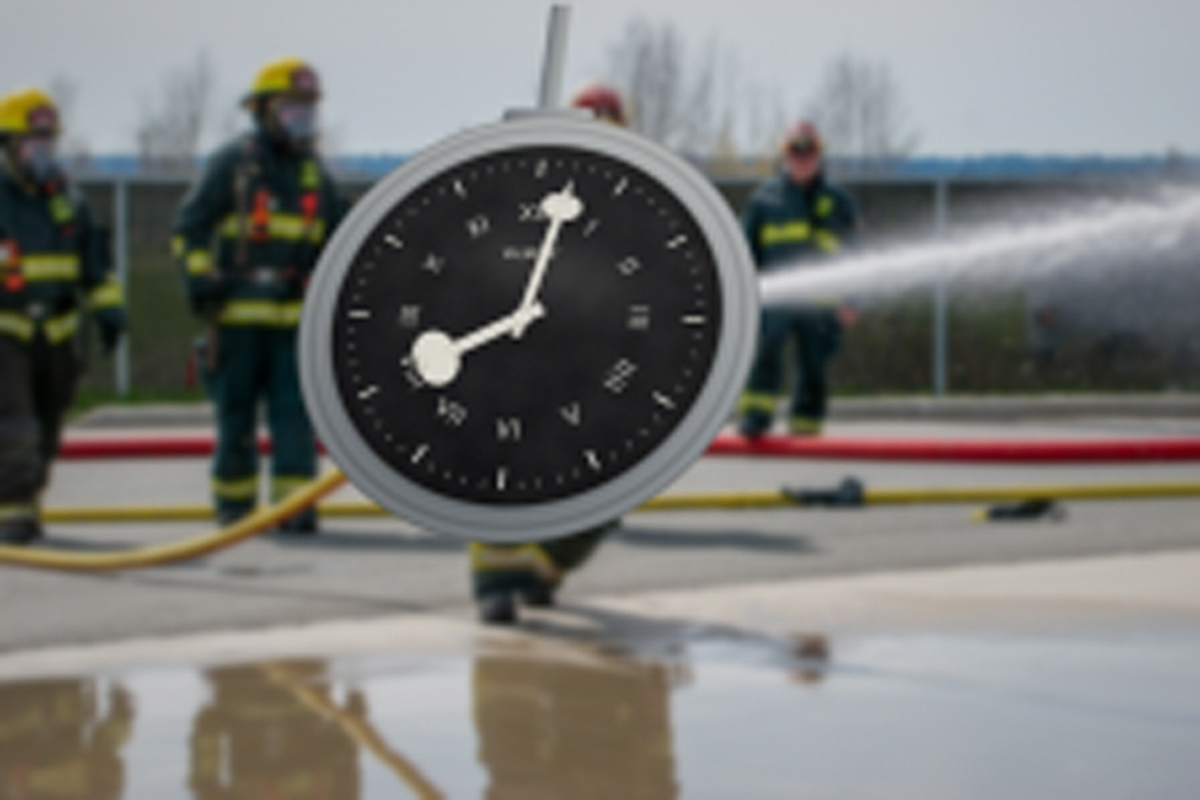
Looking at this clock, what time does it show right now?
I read 8:02
